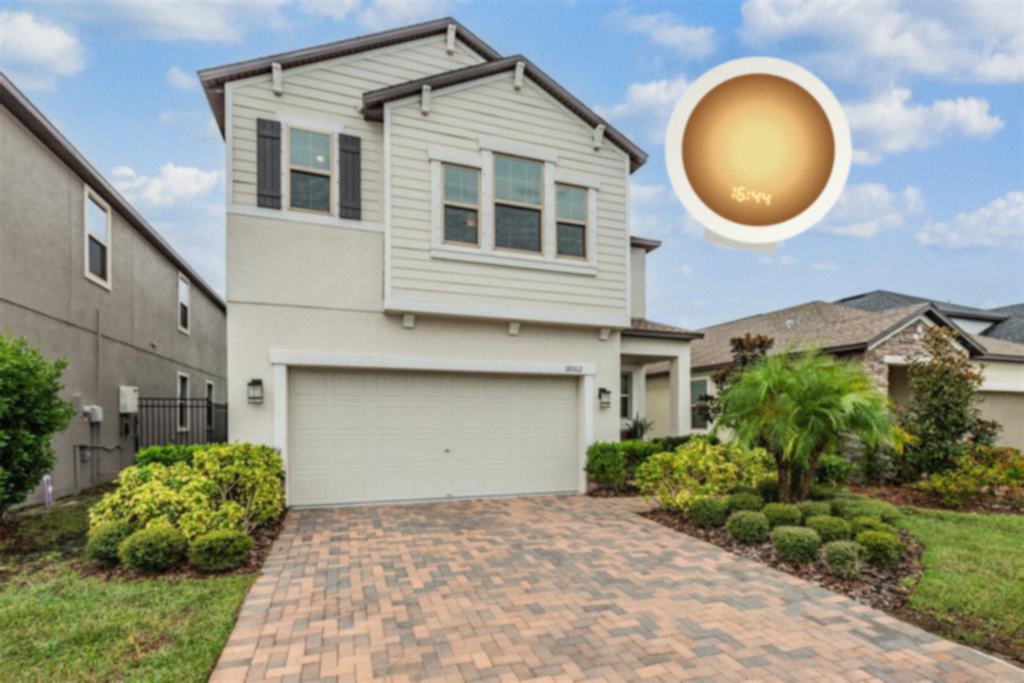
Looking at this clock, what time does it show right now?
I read 16:44
